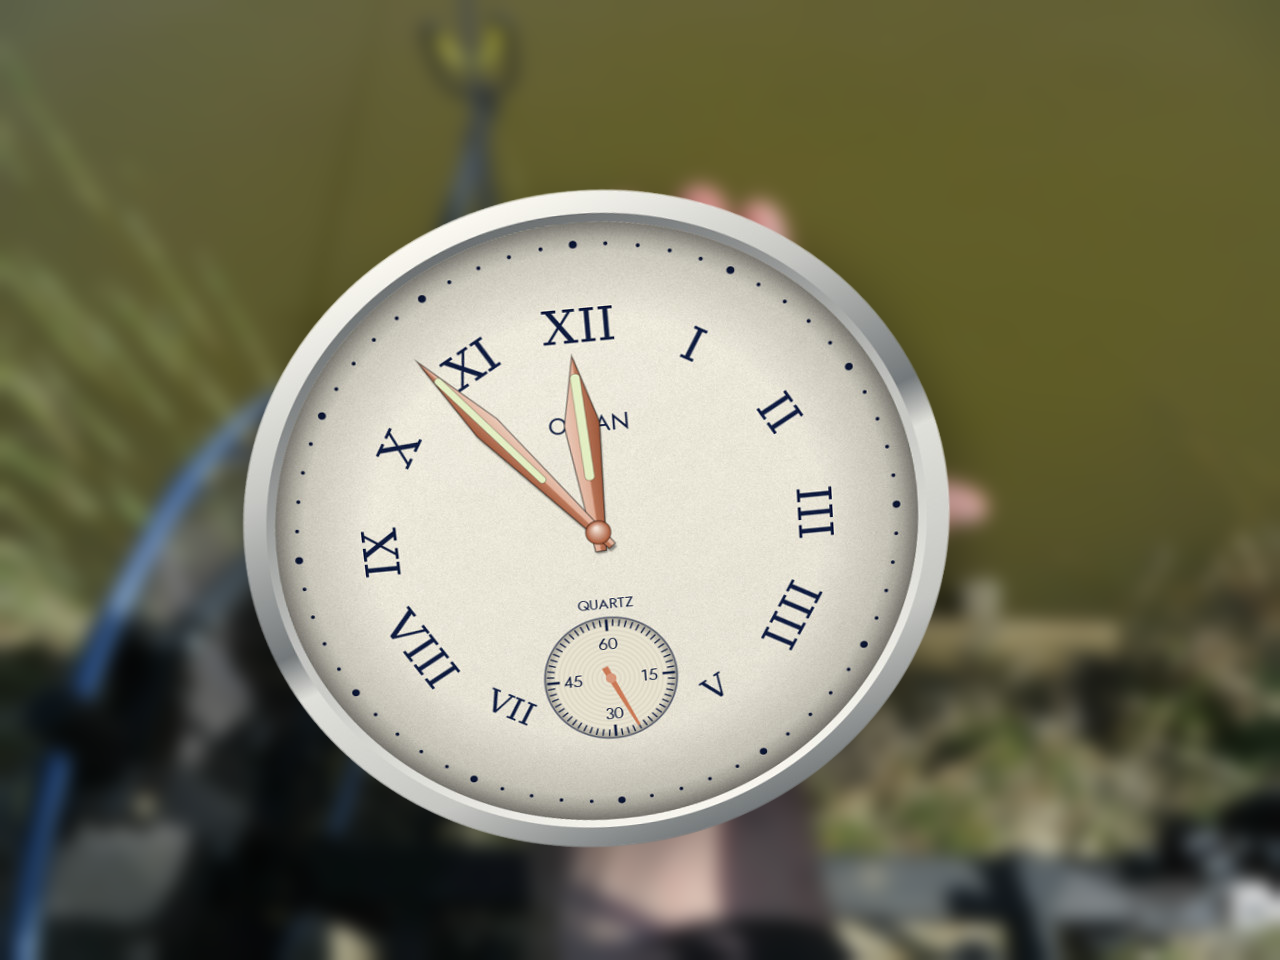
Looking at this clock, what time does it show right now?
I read 11:53:26
